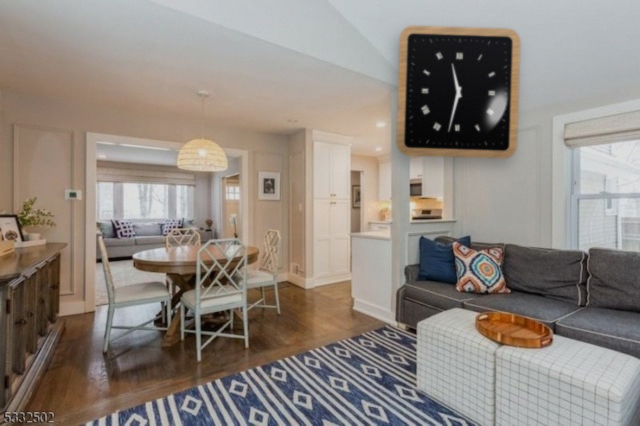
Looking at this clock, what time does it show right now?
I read 11:32
